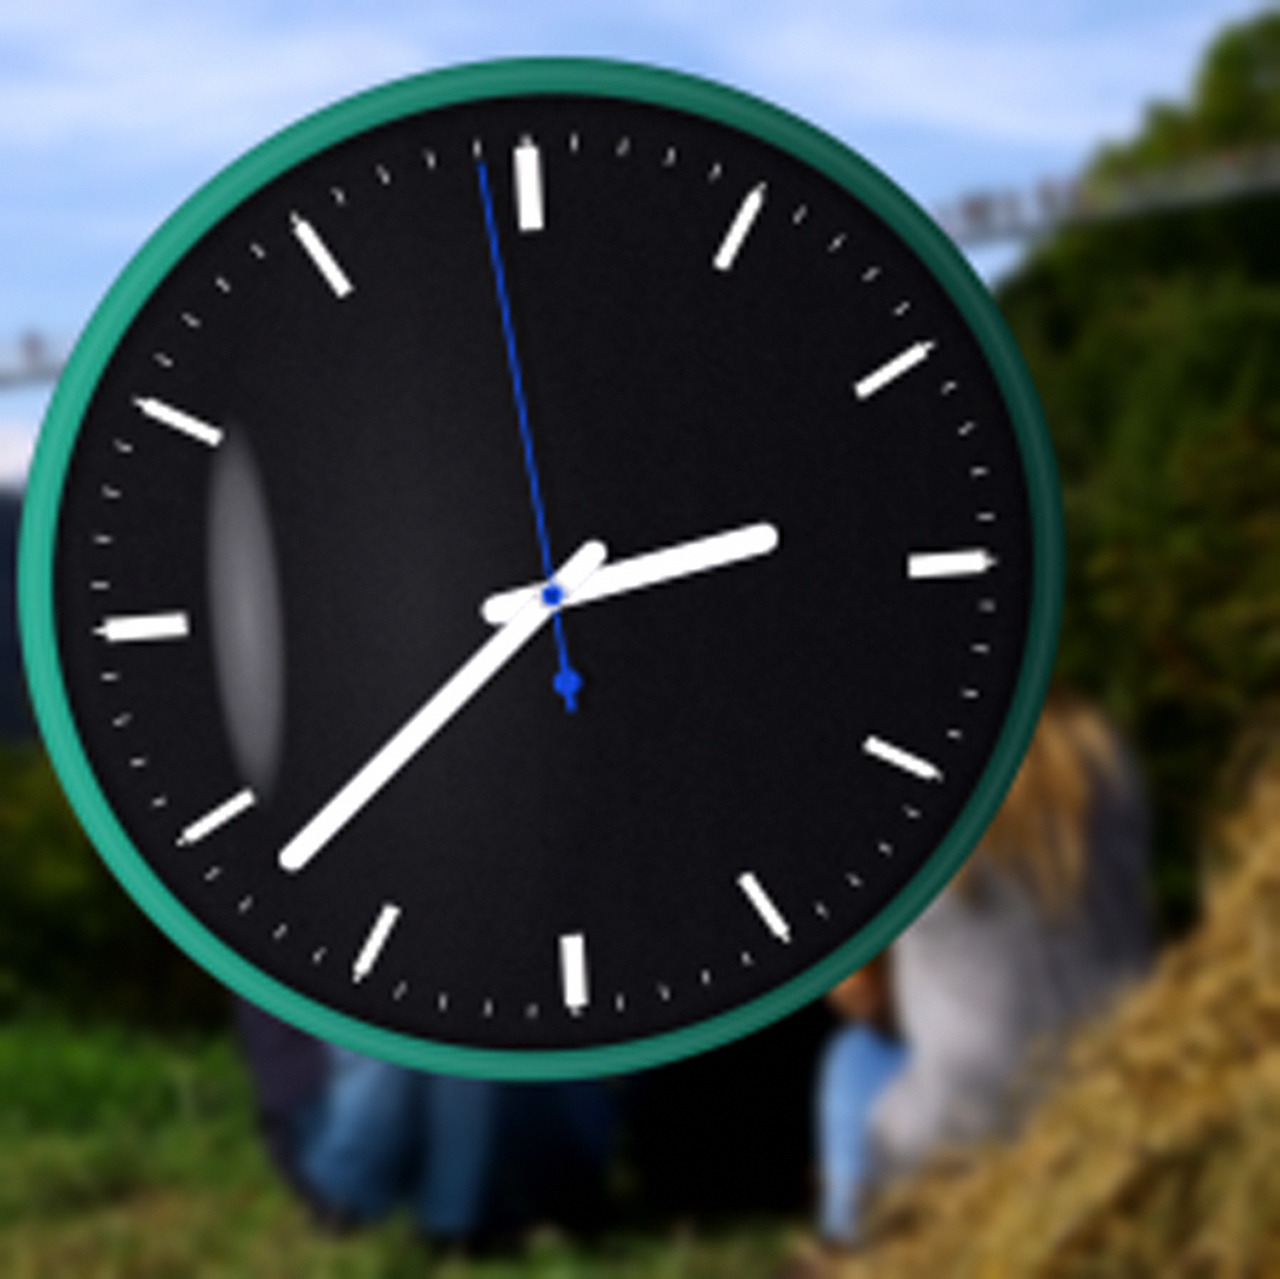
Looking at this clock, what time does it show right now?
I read 2:37:59
